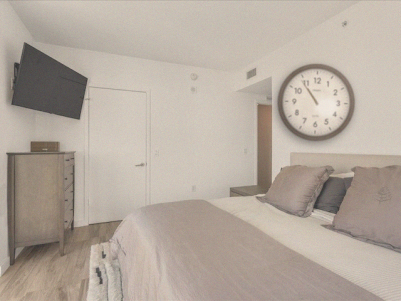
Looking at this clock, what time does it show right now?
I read 10:54
